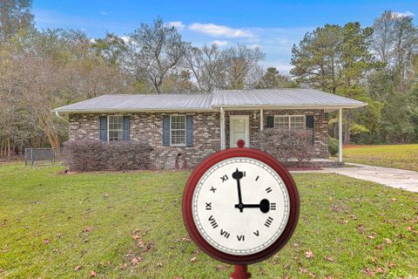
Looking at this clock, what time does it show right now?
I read 2:59
